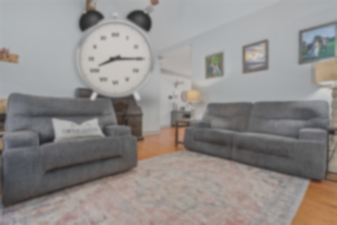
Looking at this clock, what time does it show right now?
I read 8:15
